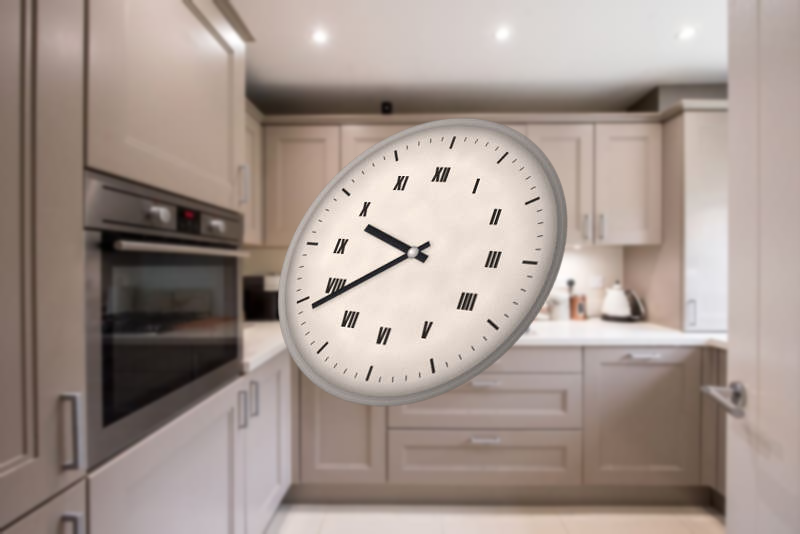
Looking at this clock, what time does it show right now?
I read 9:39
